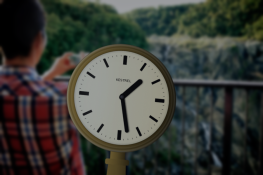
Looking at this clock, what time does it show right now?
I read 1:28
